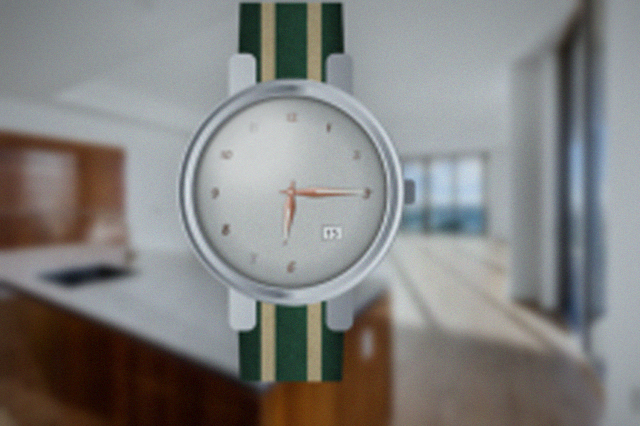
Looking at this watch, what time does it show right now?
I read 6:15
